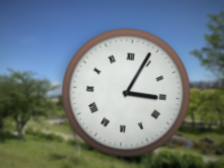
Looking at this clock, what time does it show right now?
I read 3:04
